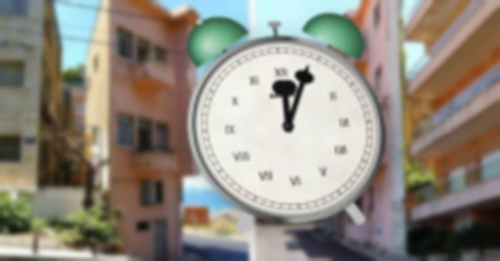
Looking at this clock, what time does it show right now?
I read 12:04
